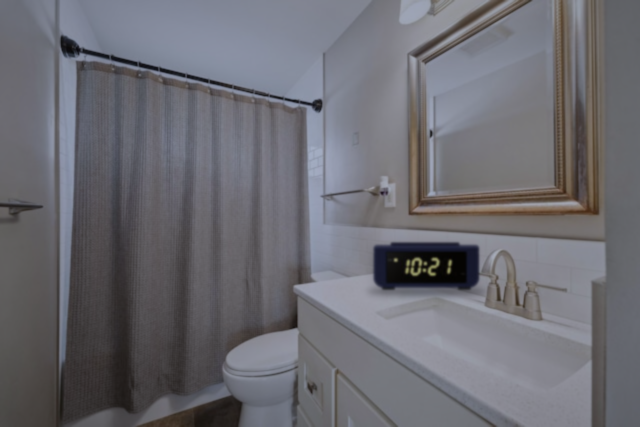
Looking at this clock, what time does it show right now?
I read 10:21
